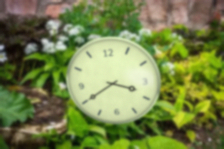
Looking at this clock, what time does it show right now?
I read 3:40
